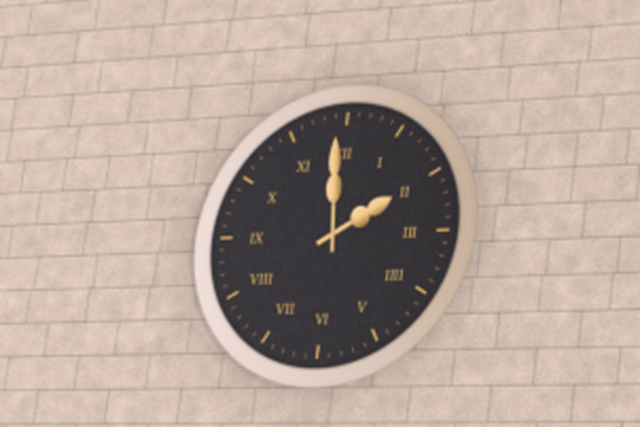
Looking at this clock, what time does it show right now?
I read 1:59
